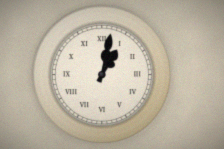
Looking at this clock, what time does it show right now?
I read 1:02
